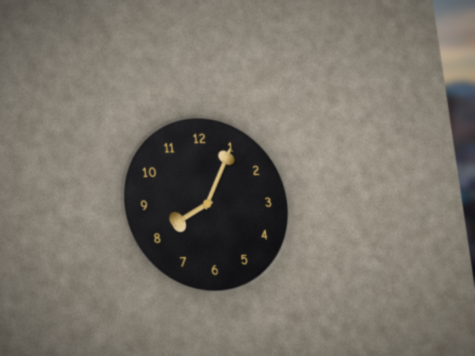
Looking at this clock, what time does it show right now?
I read 8:05
